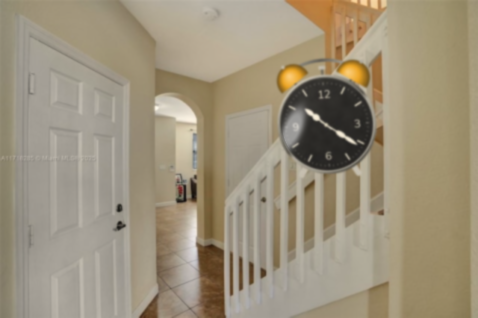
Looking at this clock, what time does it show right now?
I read 10:21
